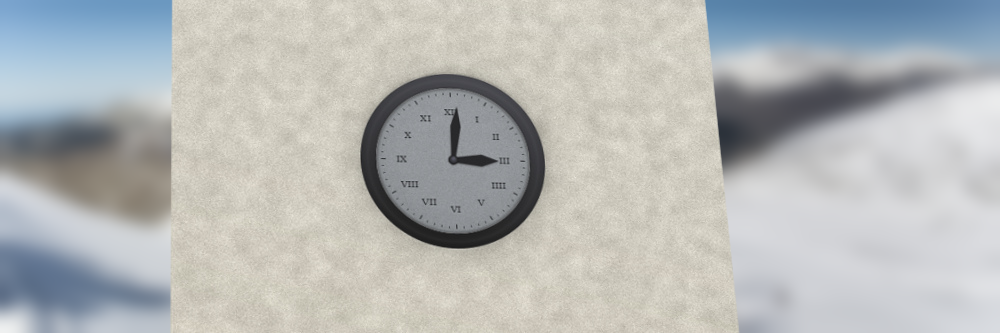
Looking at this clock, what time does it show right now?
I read 3:01
